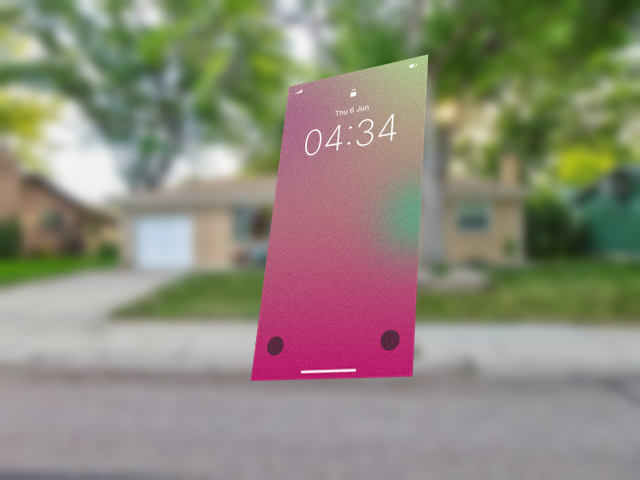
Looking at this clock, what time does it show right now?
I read 4:34
